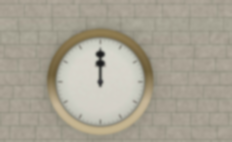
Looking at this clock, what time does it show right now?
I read 12:00
